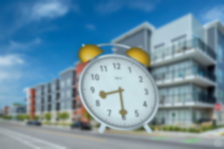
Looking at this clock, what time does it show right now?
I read 8:30
